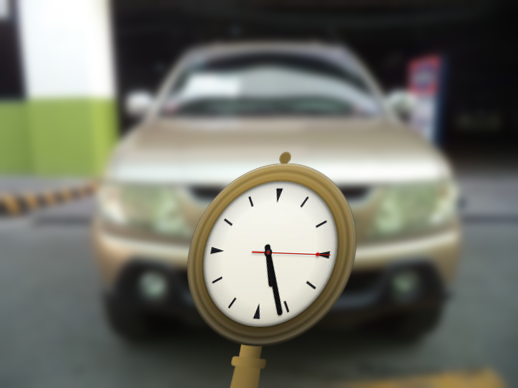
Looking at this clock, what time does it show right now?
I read 5:26:15
